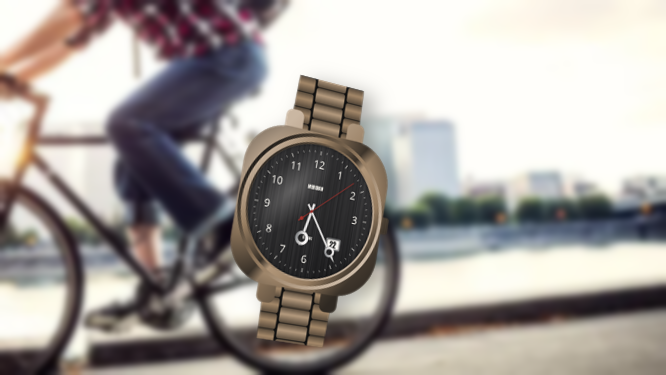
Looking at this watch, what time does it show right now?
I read 6:24:08
